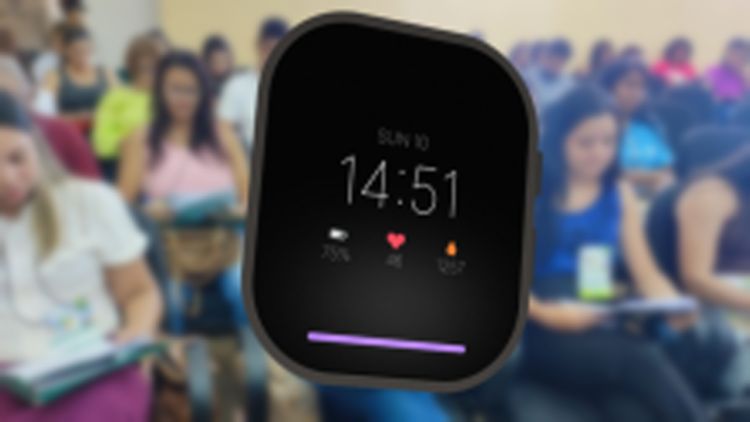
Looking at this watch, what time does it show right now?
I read 14:51
